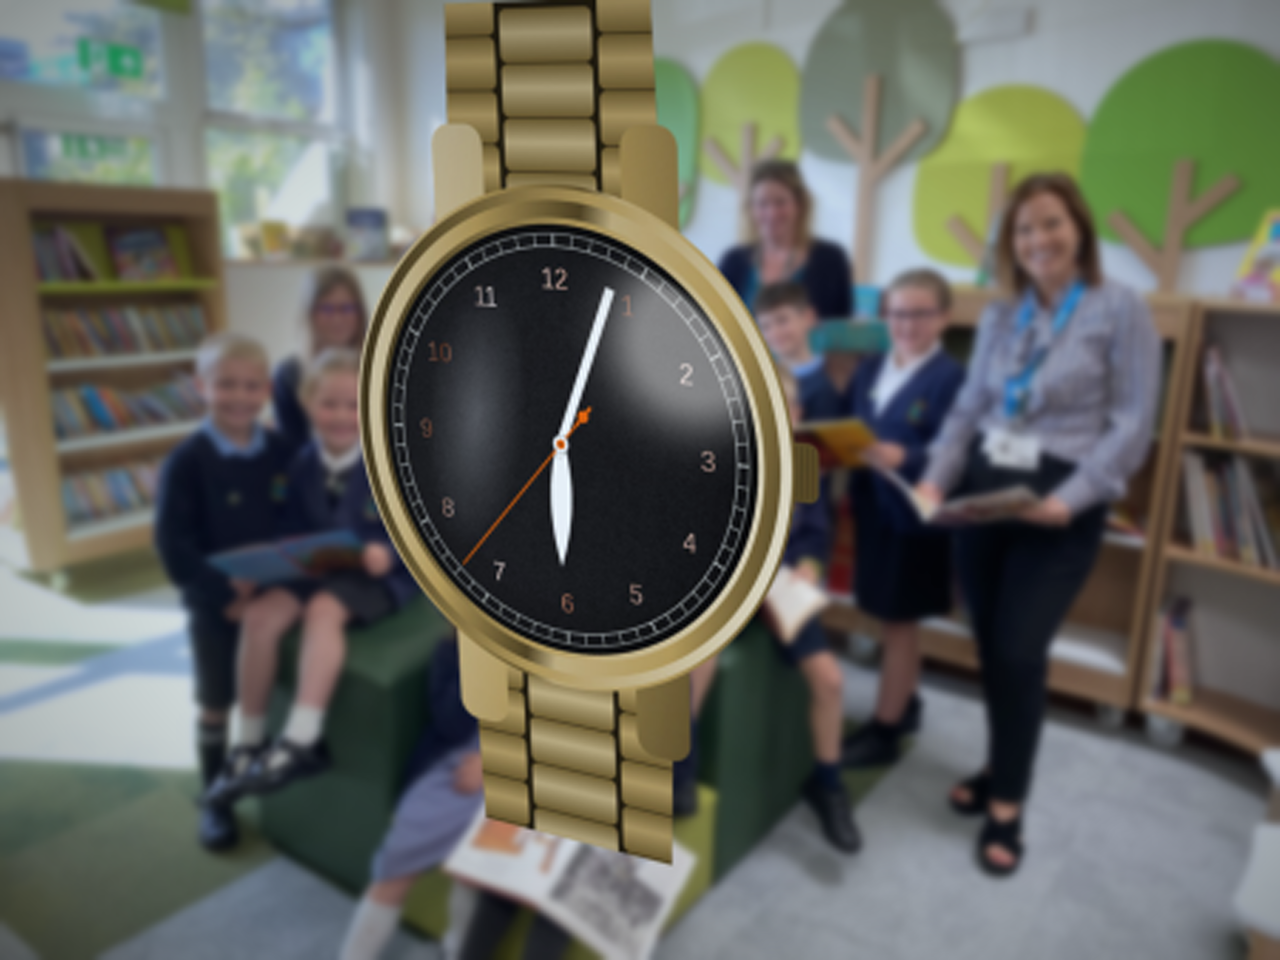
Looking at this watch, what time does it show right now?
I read 6:03:37
